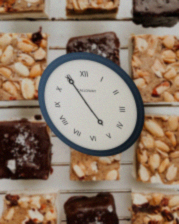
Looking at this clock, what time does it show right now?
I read 4:55
